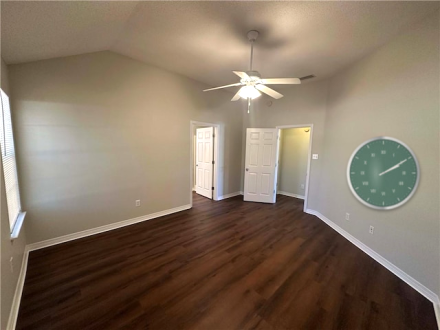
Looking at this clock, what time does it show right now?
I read 2:10
